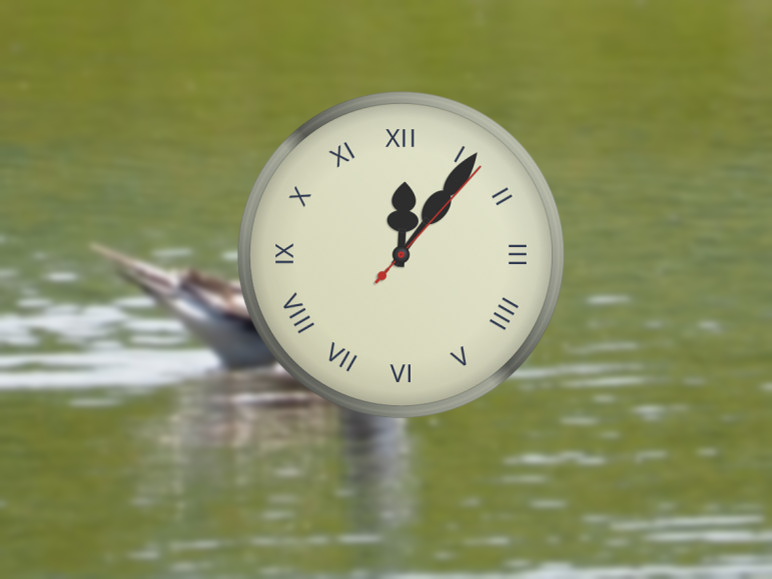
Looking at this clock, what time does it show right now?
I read 12:06:07
